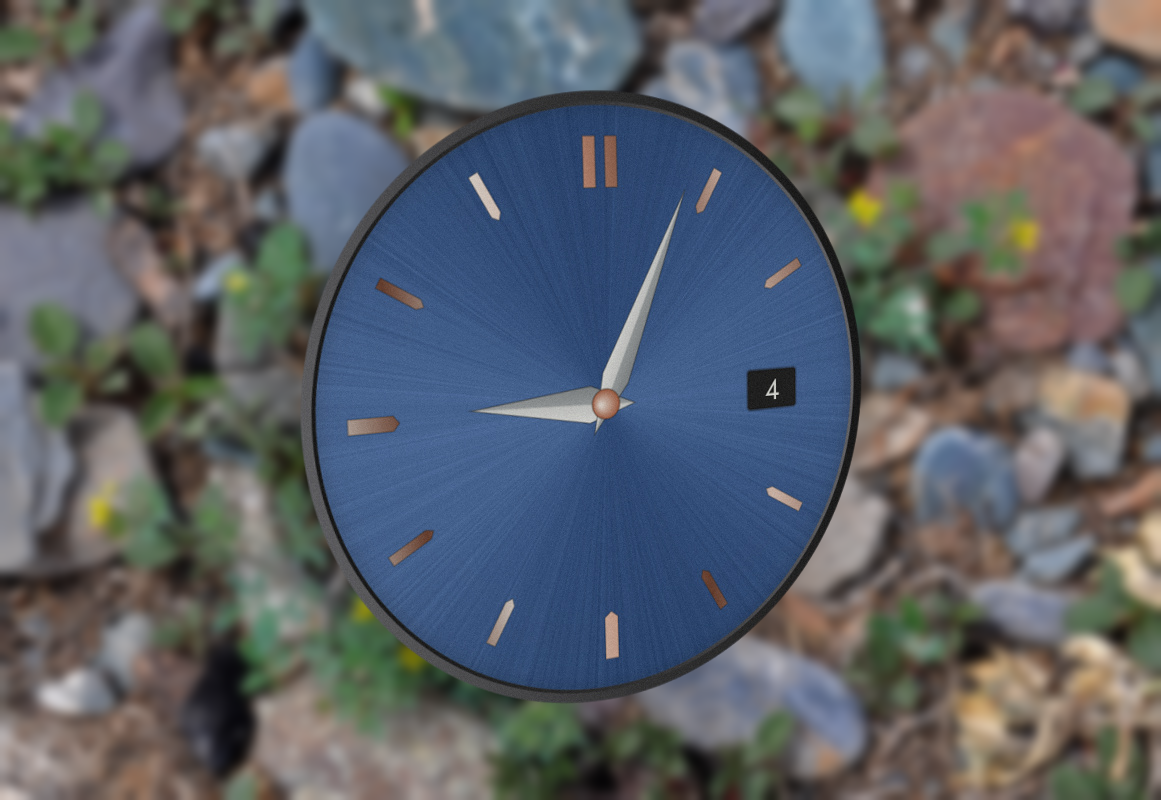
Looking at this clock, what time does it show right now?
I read 9:04
